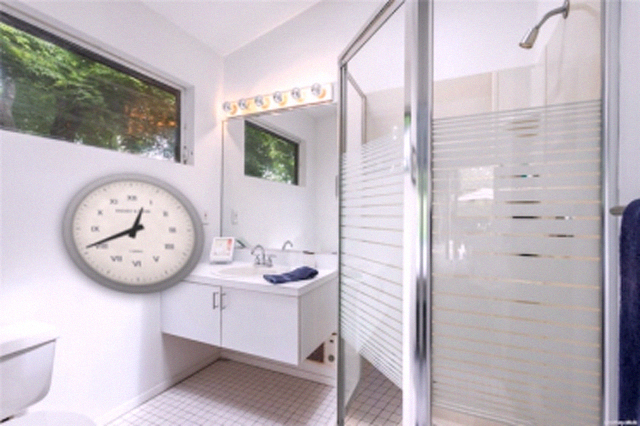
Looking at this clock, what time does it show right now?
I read 12:41
